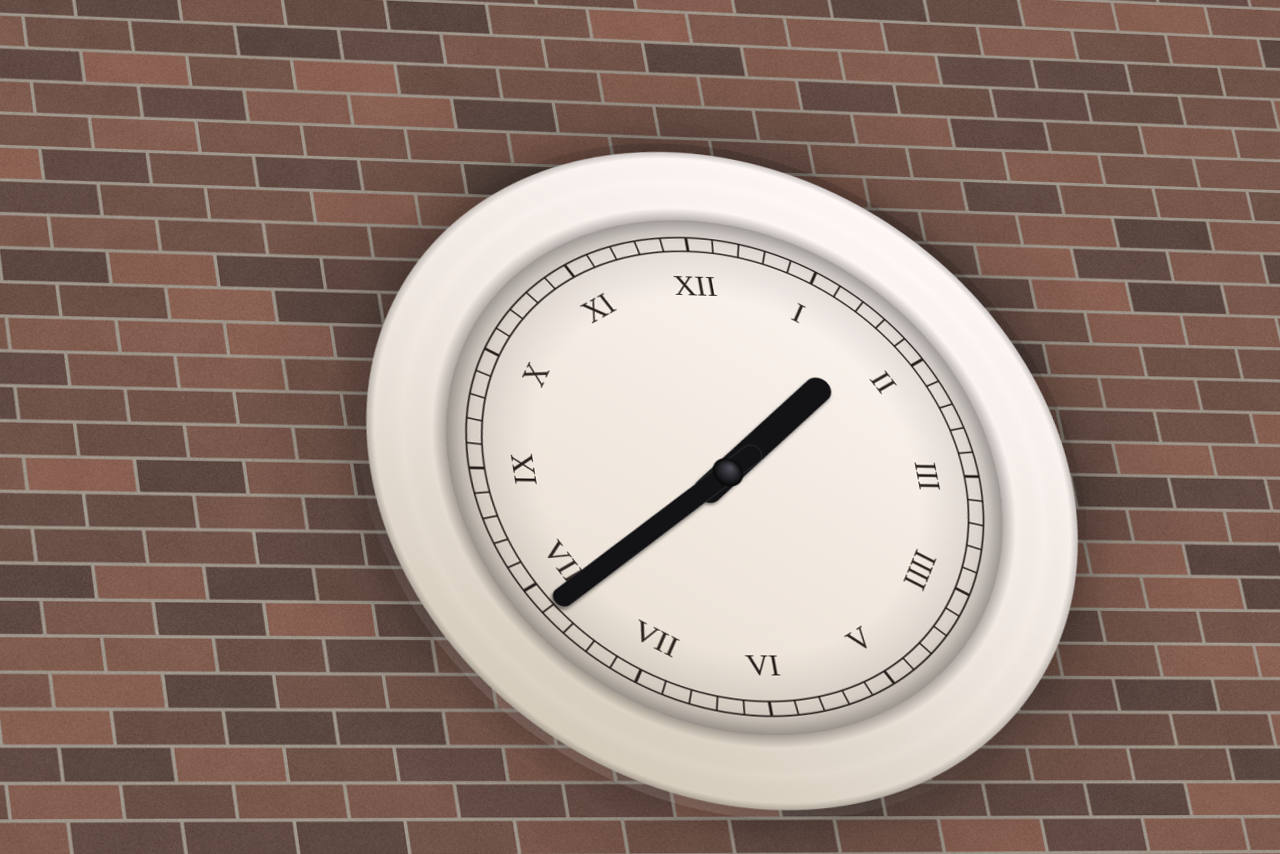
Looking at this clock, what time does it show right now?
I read 1:39
